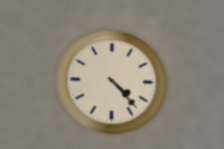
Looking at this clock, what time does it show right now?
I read 4:23
